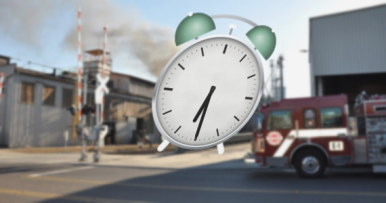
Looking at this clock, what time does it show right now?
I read 6:30
